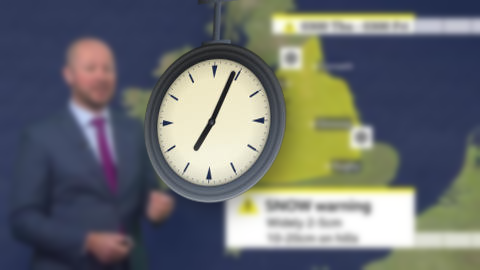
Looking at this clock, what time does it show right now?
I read 7:04
